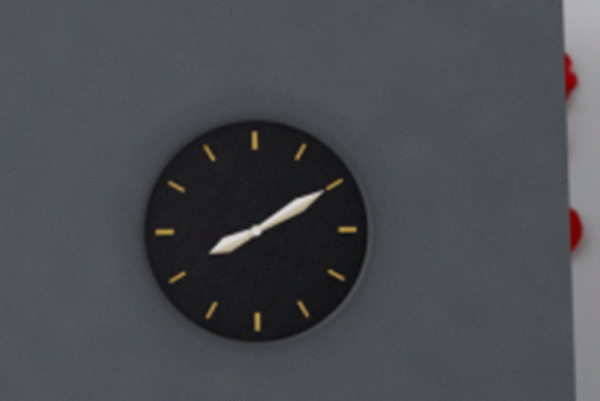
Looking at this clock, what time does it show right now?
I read 8:10
